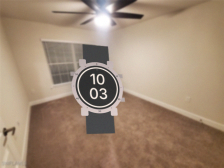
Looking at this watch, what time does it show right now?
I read 10:03
